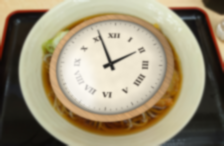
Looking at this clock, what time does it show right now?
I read 1:56
